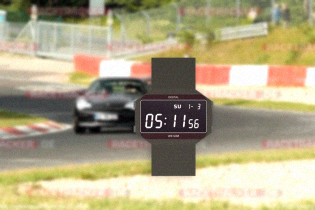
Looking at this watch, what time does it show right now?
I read 5:11:56
